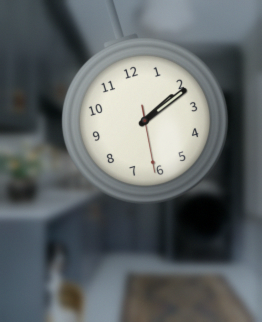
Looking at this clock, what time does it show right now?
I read 2:11:31
